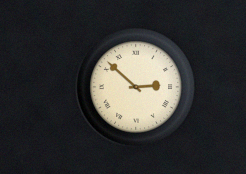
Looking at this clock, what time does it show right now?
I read 2:52
